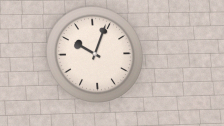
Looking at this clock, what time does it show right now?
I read 10:04
